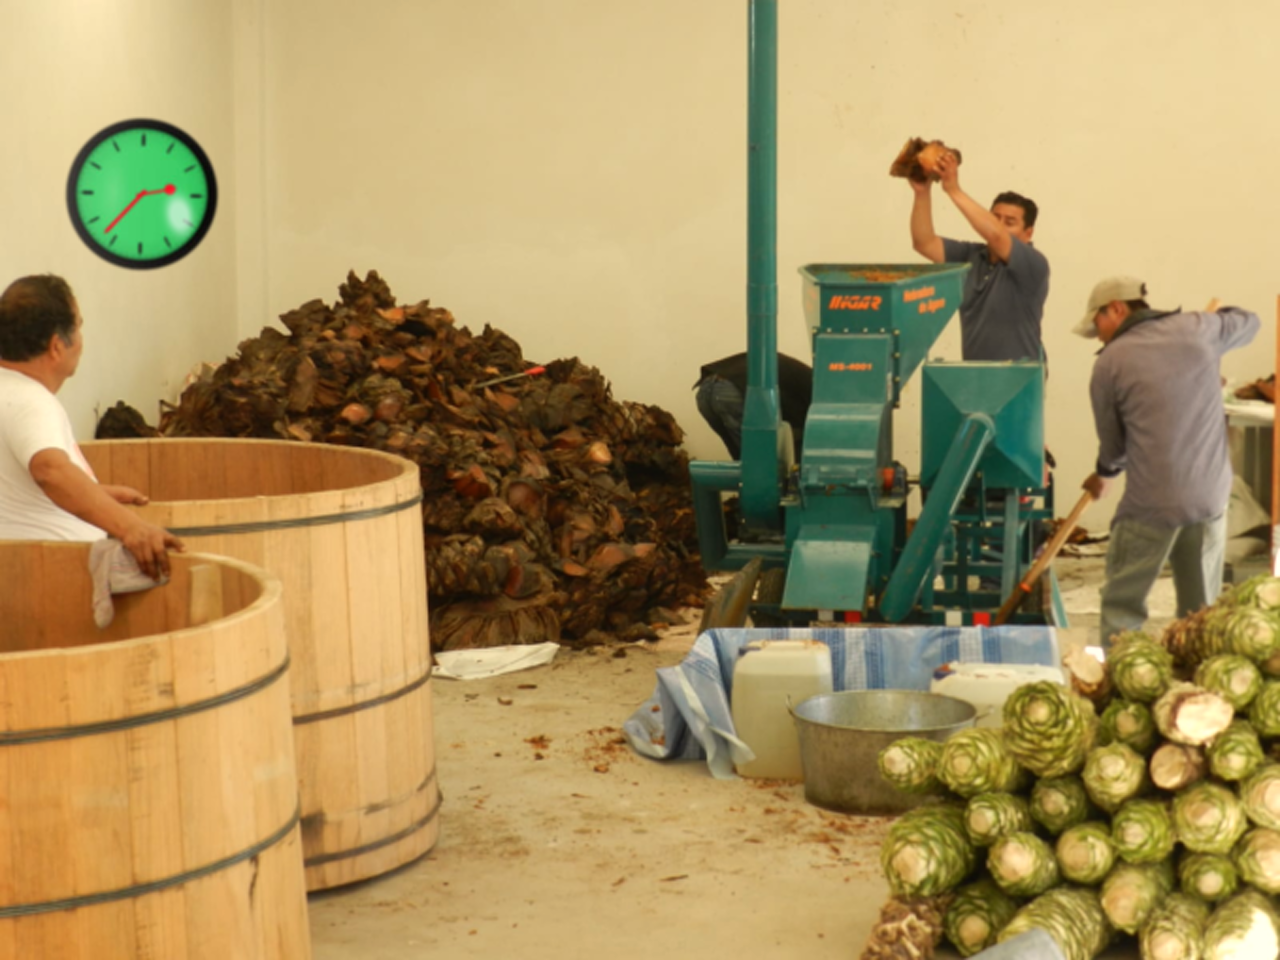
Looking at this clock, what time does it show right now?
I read 2:37
